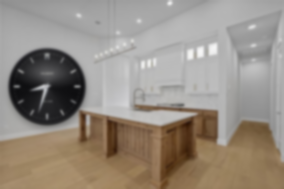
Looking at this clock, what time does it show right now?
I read 8:33
